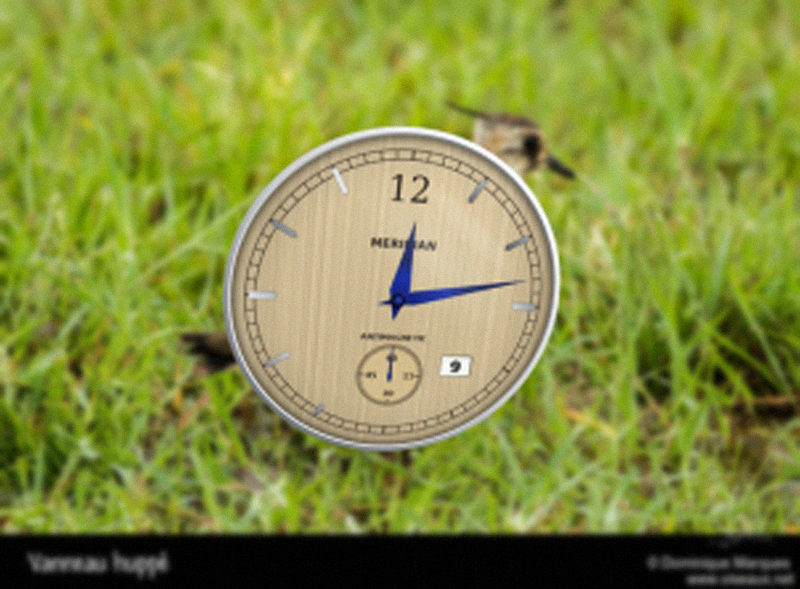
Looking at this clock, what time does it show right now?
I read 12:13
